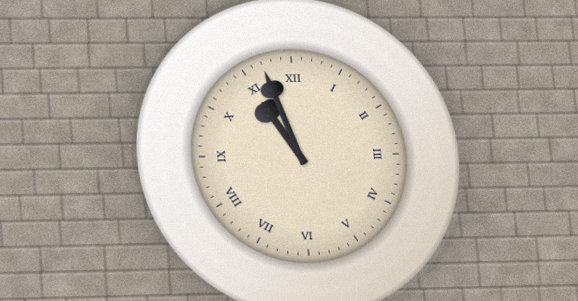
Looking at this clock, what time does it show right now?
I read 10:57
